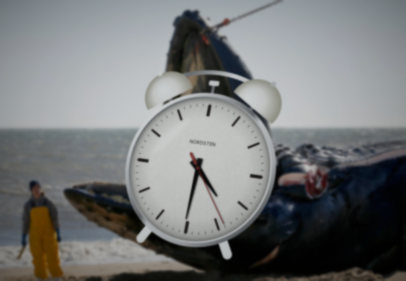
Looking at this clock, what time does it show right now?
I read 4:30:24
